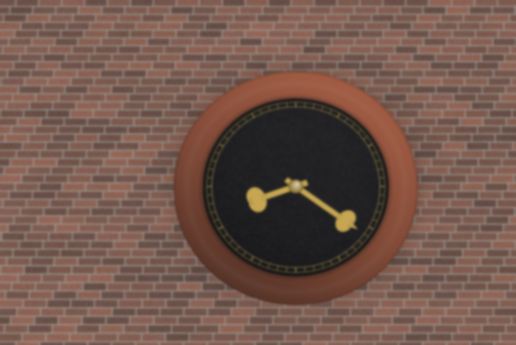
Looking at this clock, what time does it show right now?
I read 8:21
